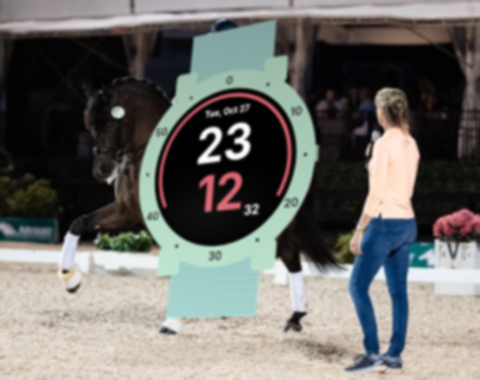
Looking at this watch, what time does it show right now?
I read 23:12
